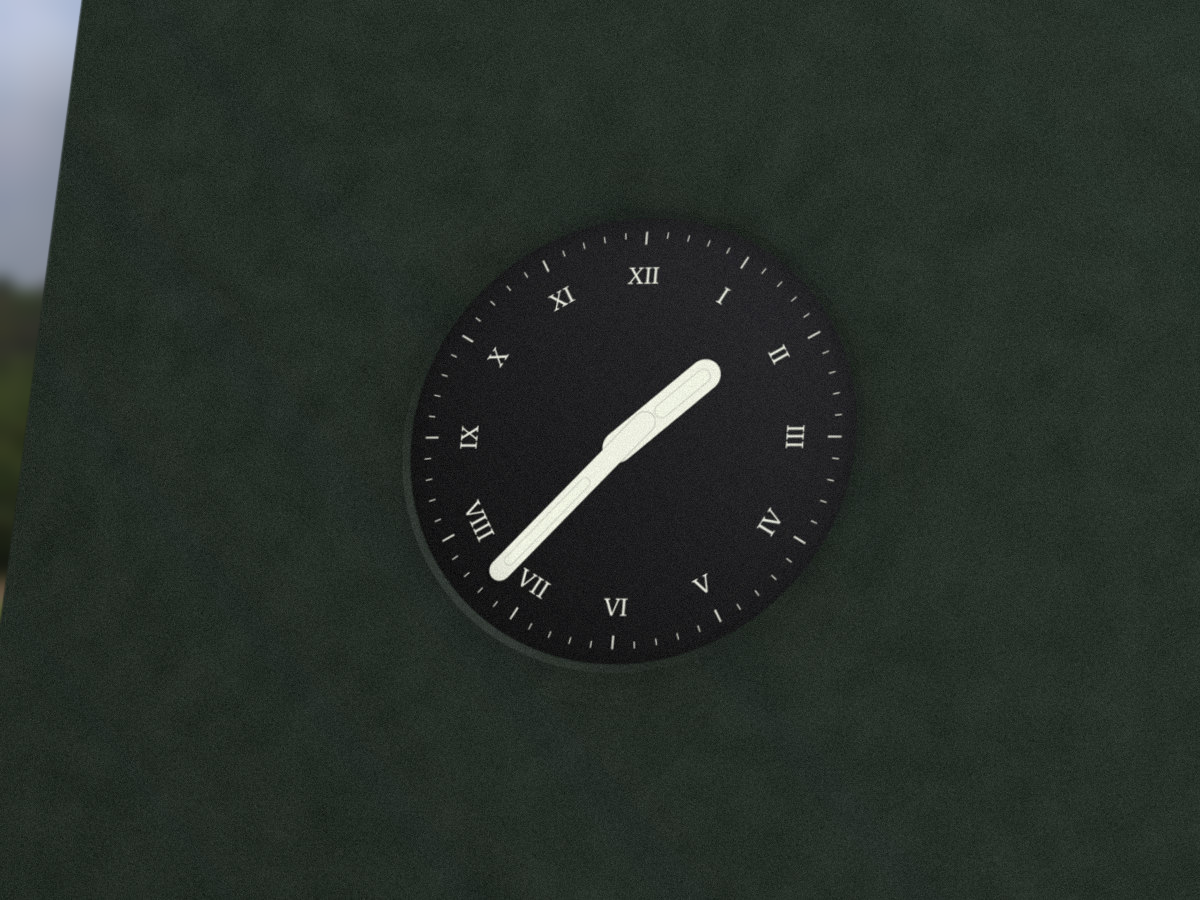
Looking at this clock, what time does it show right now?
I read 1:37
